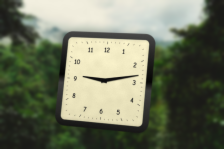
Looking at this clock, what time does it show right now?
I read 9:13
